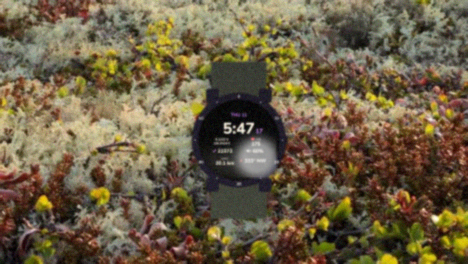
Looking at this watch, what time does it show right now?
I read 5:47
